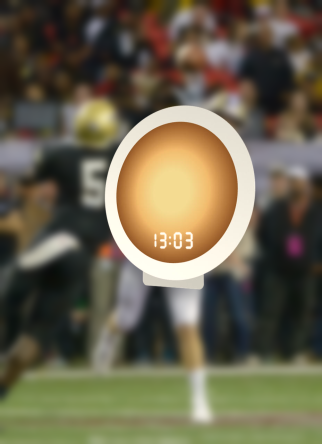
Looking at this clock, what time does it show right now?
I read 13:03
